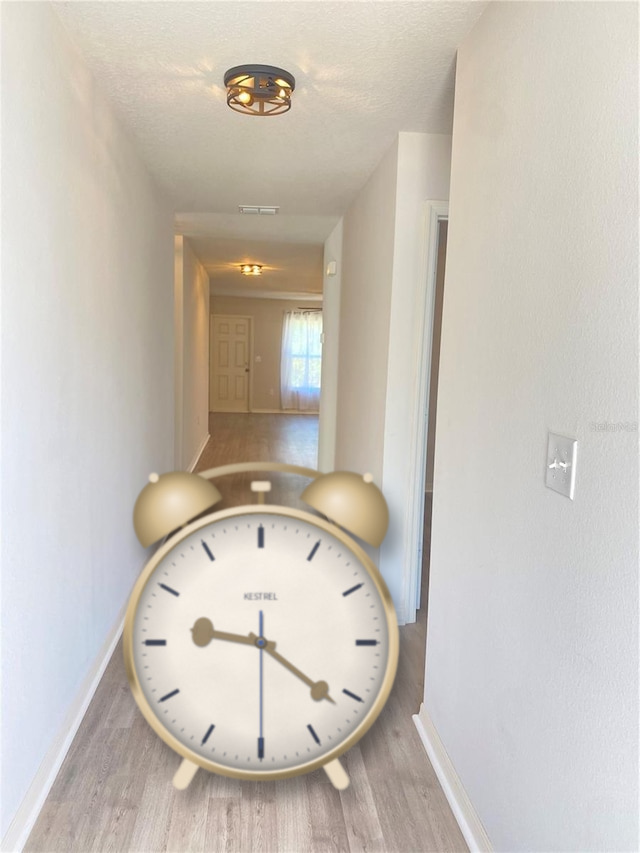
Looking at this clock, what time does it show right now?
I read 9:21:30
